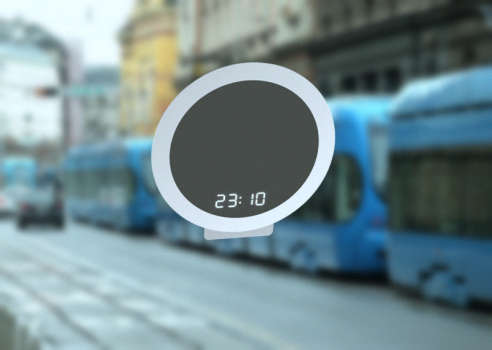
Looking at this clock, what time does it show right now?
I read 23:10
